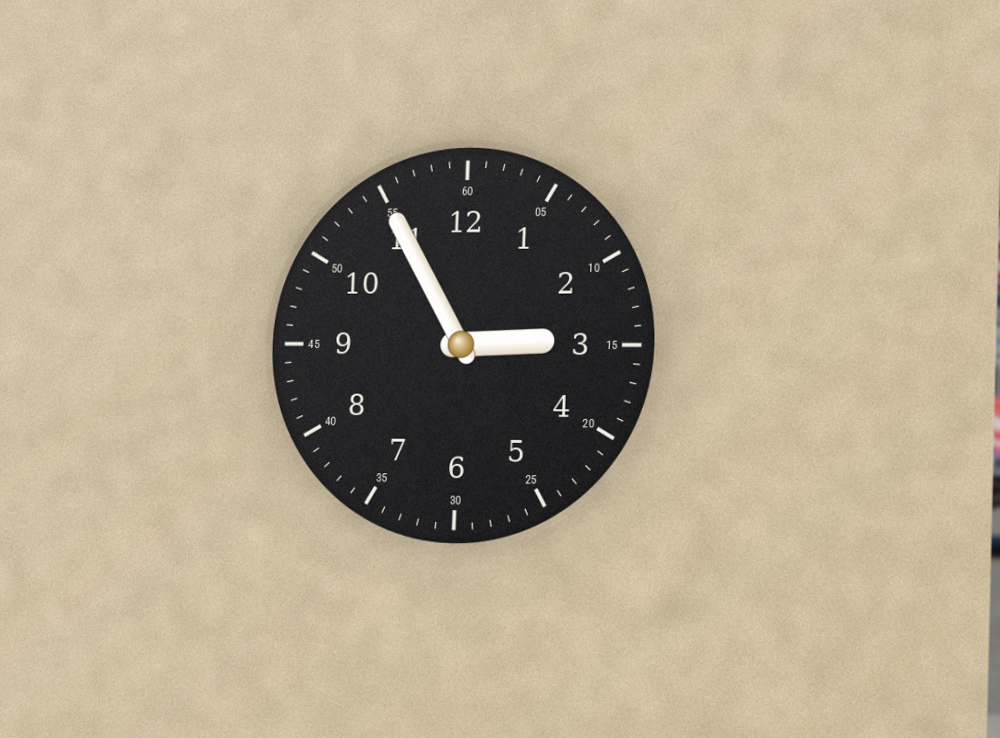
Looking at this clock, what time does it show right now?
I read 2:55
